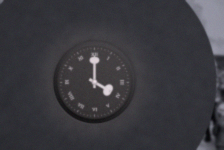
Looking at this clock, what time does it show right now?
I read 4:00
